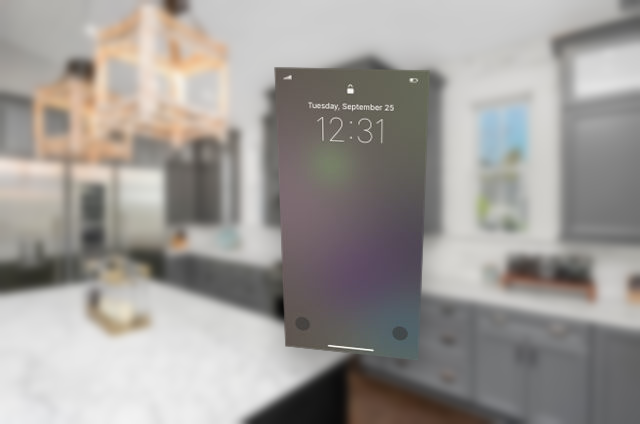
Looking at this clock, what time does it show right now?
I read 12:31
